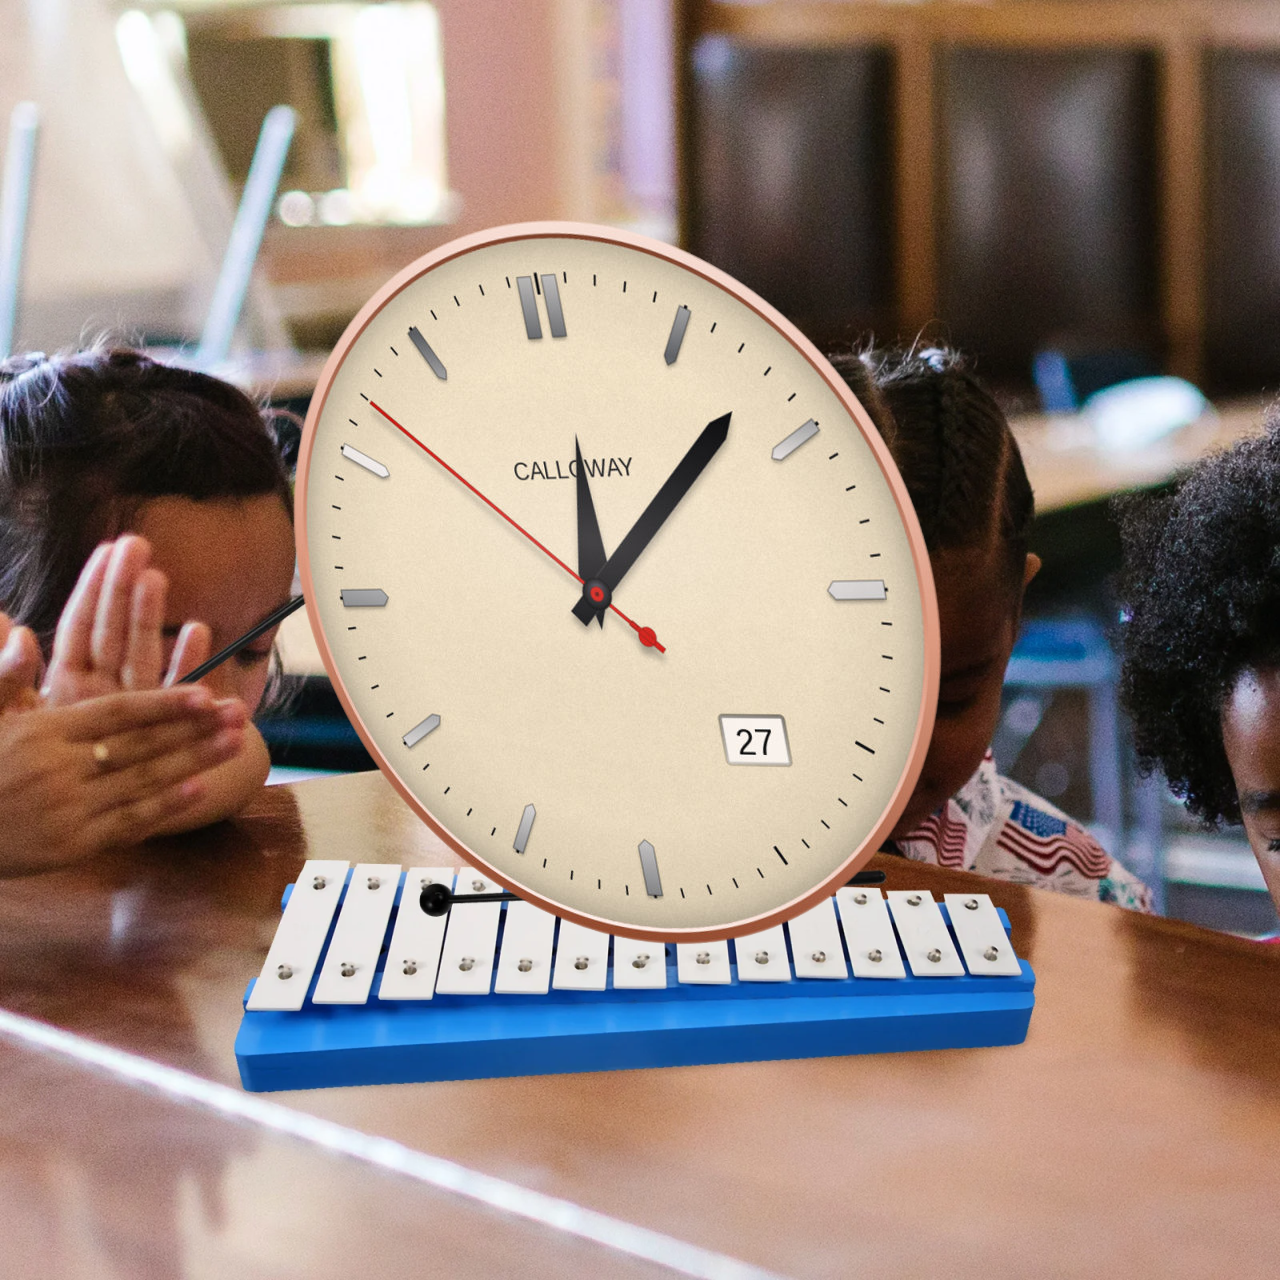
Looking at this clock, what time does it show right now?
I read 12:07:52
